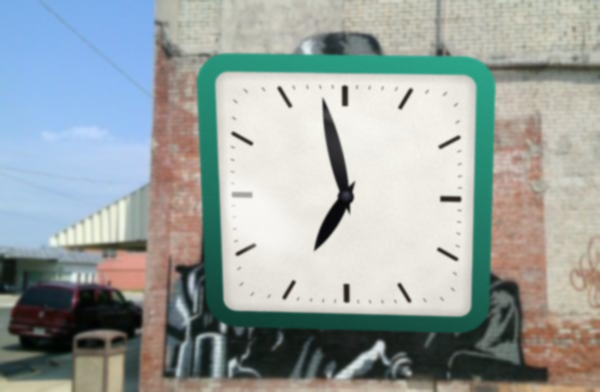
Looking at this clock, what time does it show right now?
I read 6:58
